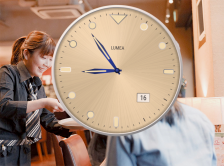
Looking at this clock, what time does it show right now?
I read 8:54
